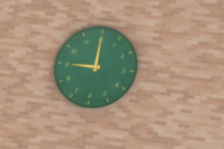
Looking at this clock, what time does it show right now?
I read 9:00
